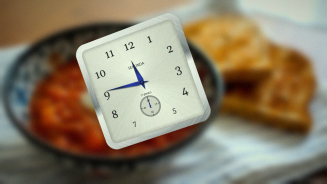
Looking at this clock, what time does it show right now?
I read 11:46
